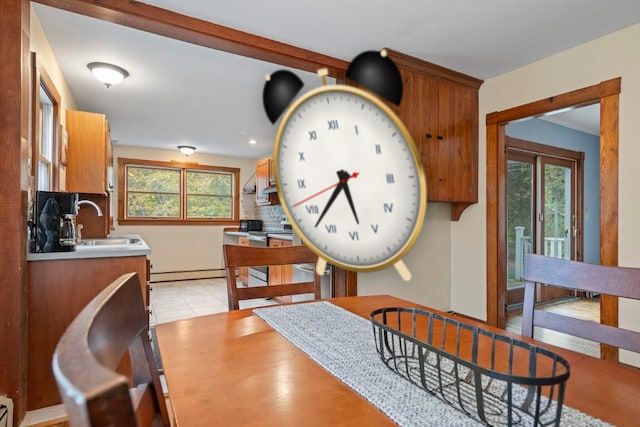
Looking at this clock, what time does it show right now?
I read 5:37:42
